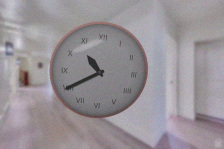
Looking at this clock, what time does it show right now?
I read 10:40
